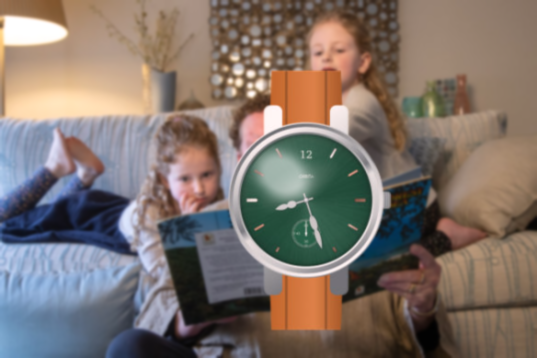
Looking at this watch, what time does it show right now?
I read 8:27
